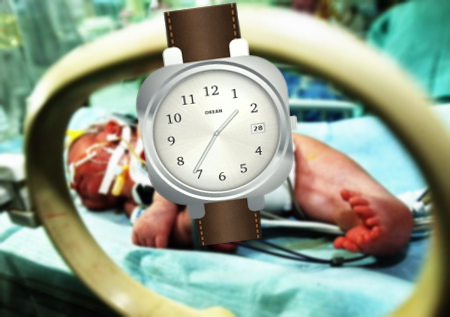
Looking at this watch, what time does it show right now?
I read 1:36
